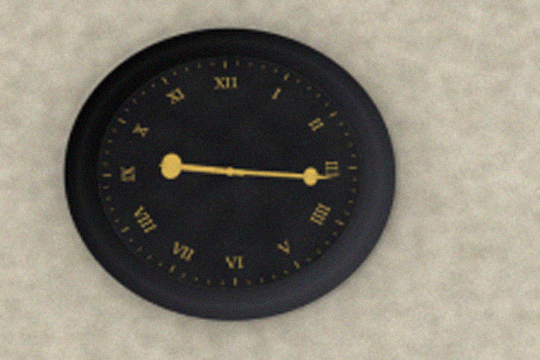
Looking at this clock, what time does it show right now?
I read 9:16
